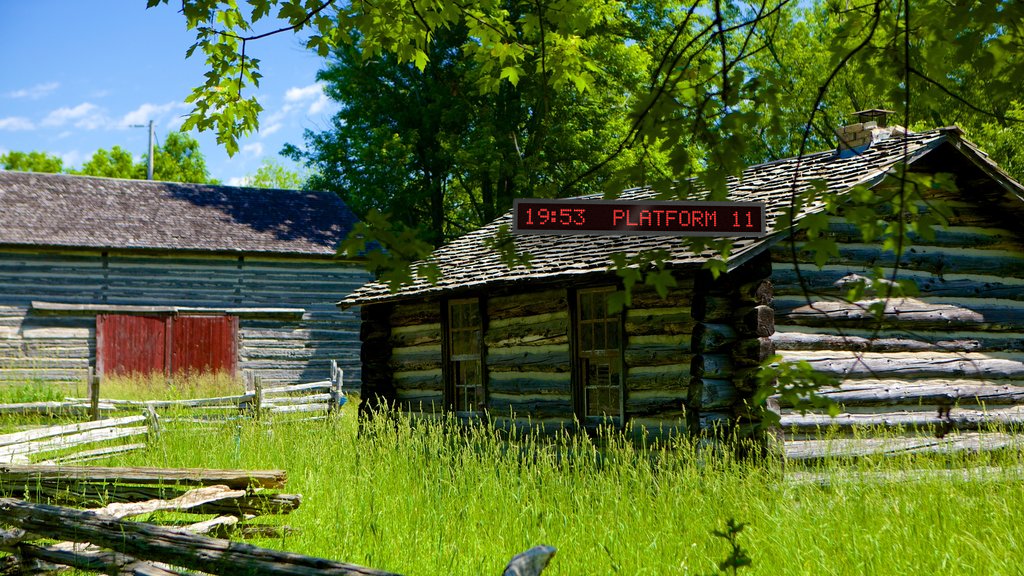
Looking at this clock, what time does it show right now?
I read 19:53
